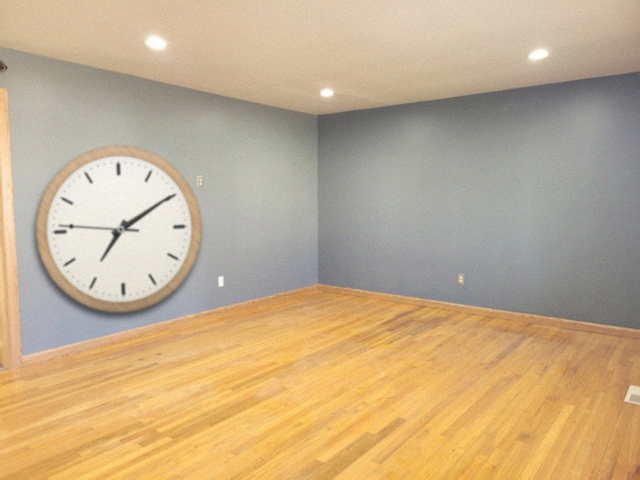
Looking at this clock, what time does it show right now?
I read 7:09:46
